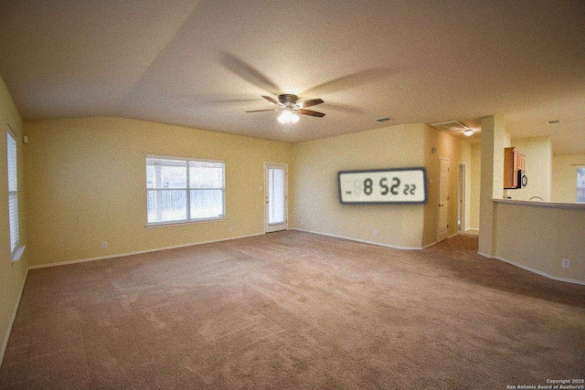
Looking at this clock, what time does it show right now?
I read 8:52:22
